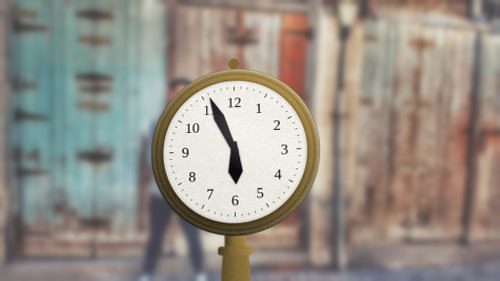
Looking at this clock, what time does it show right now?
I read 5:56
